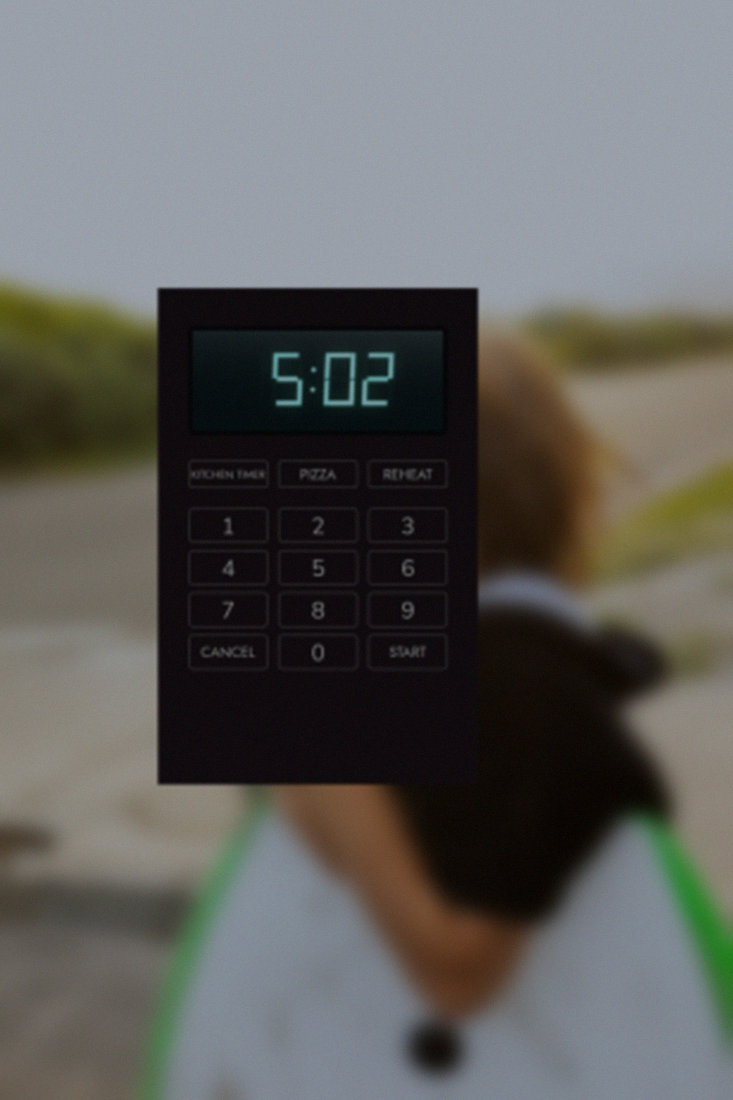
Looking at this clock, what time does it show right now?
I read 5:02
